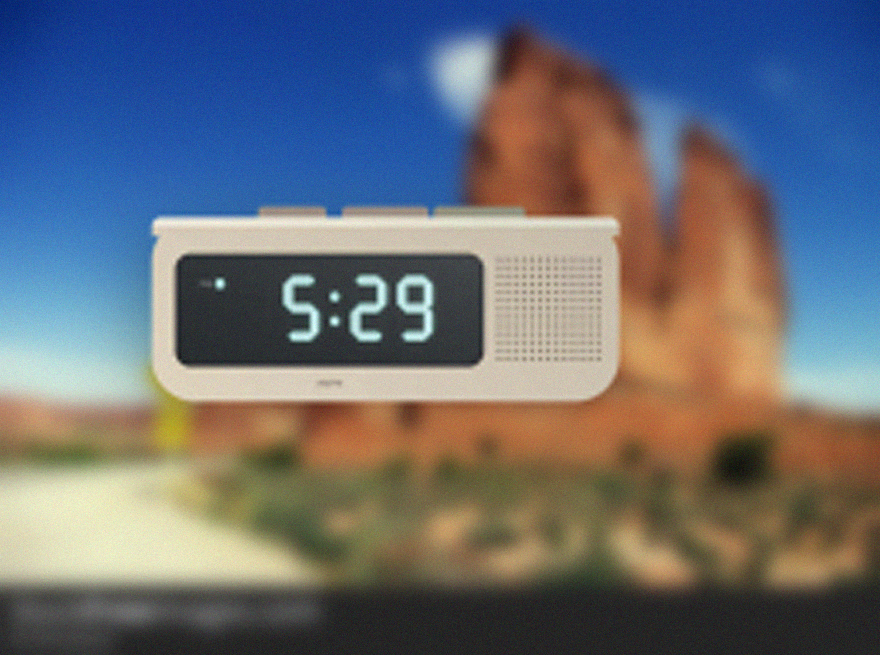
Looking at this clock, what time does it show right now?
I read 5:29
